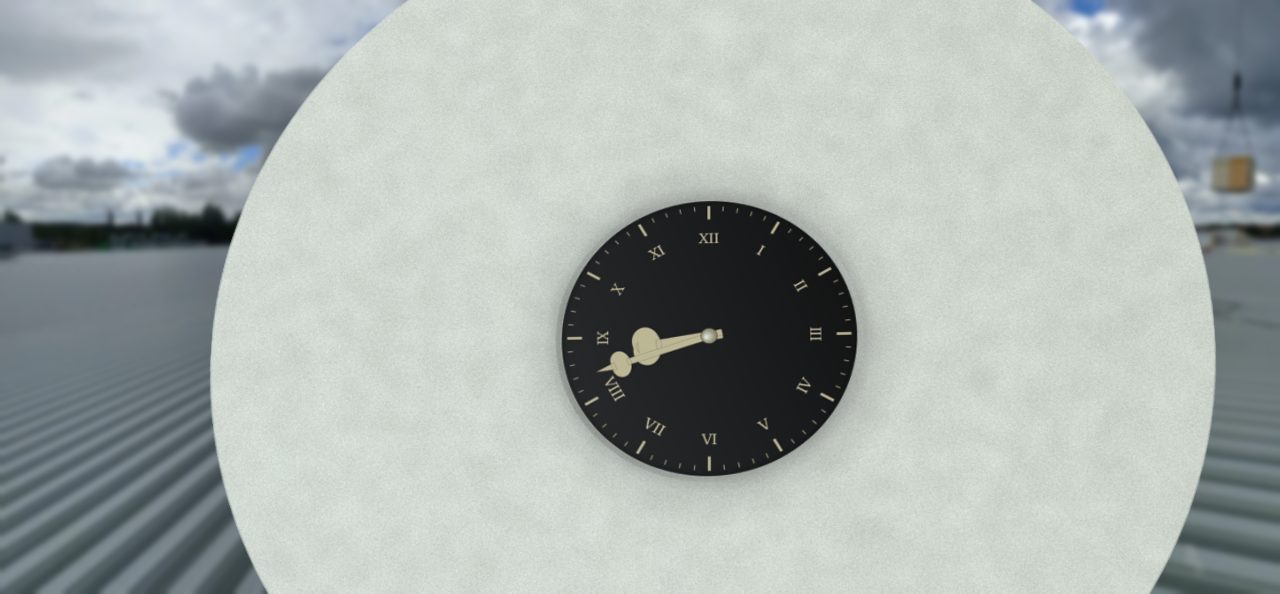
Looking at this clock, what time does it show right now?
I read 8:42
